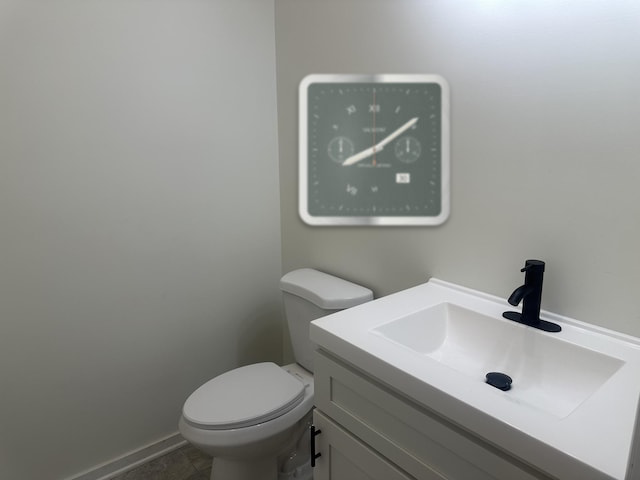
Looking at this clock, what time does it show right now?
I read 8:09
